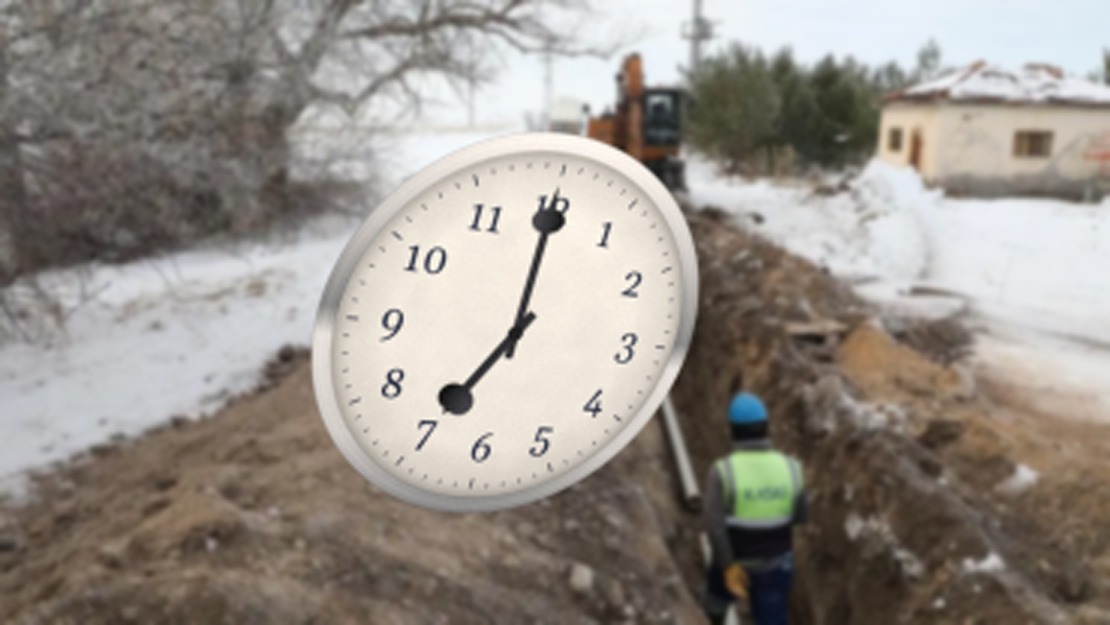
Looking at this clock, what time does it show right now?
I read 7:00
